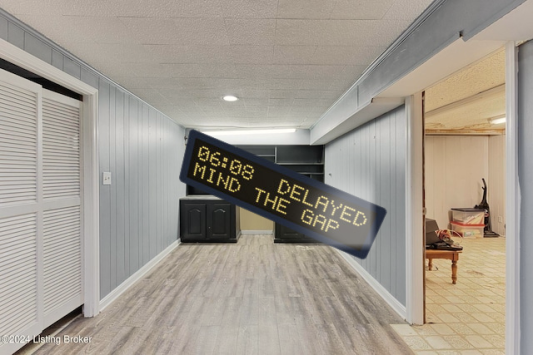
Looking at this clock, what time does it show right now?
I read 6:08
